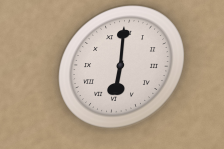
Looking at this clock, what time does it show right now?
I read 5:59
